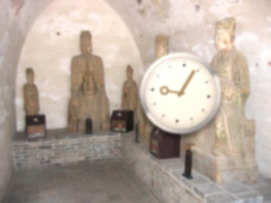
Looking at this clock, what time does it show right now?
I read 9:04
